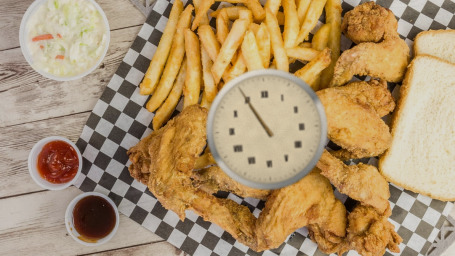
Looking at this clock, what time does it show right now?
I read 10:55
